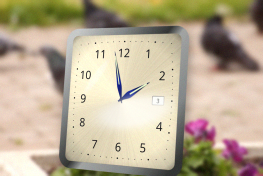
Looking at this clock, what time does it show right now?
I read 1:58
